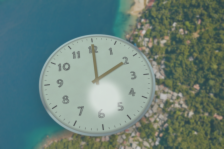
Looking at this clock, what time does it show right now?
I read 2:00
